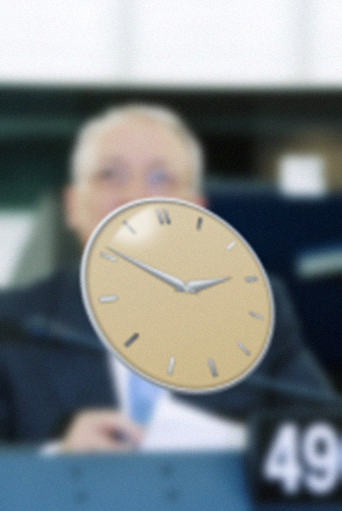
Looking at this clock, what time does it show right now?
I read 2:51
